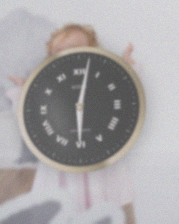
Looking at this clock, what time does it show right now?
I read 6:02
